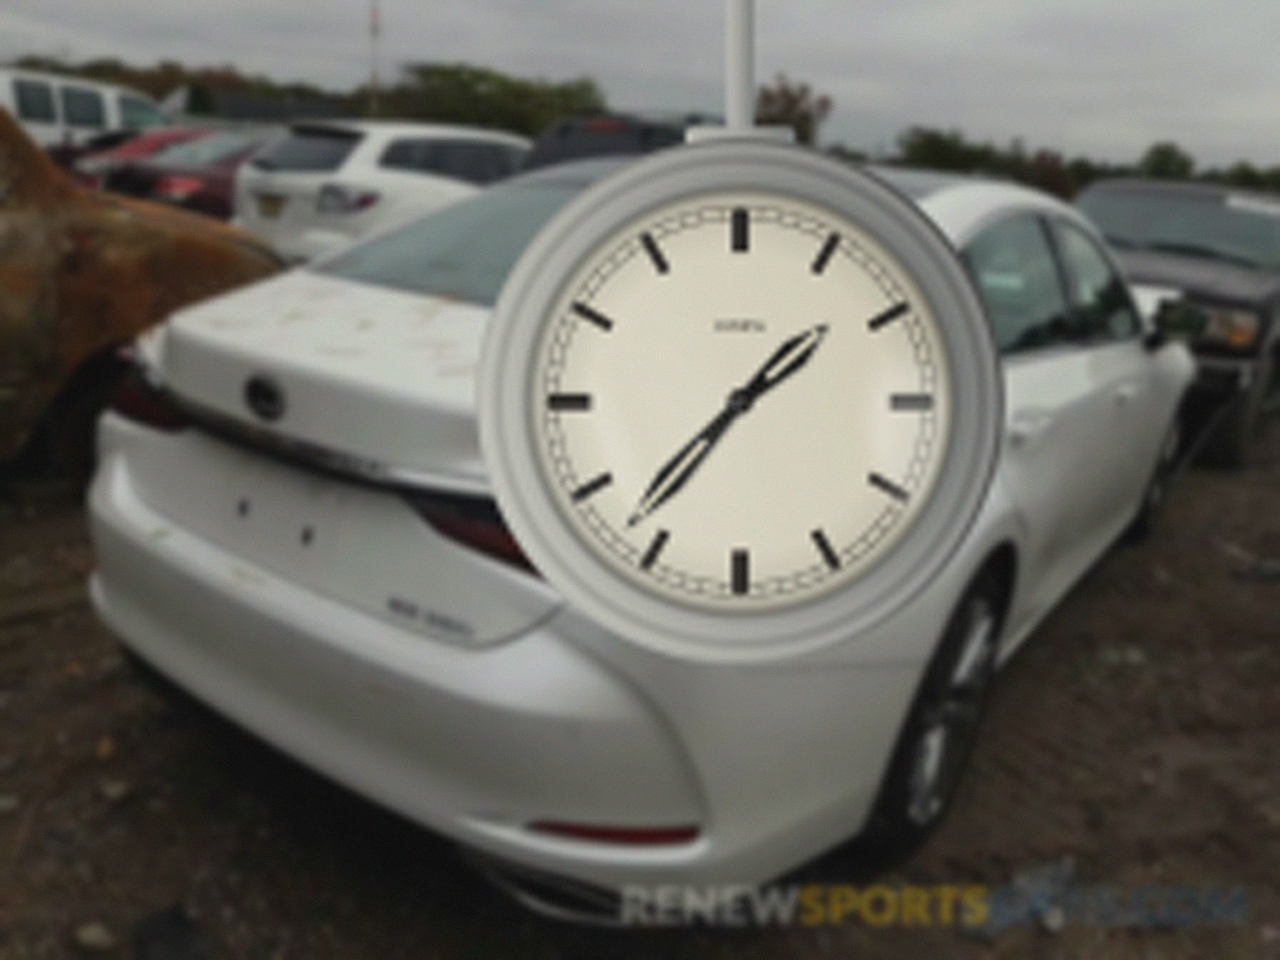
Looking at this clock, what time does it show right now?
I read 1:37
